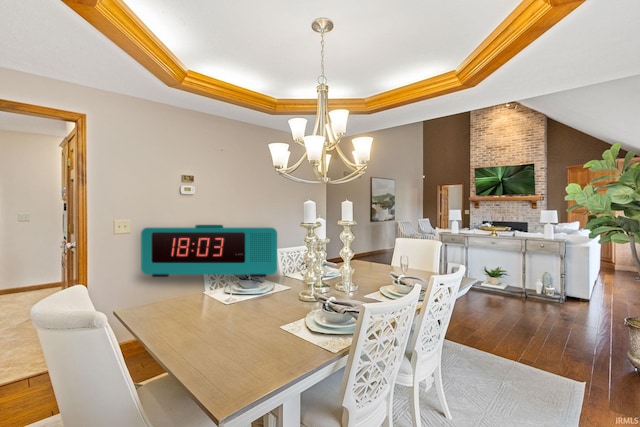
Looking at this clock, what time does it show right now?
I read 18:03
